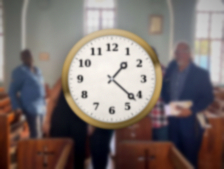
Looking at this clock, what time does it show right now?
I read 1:22
